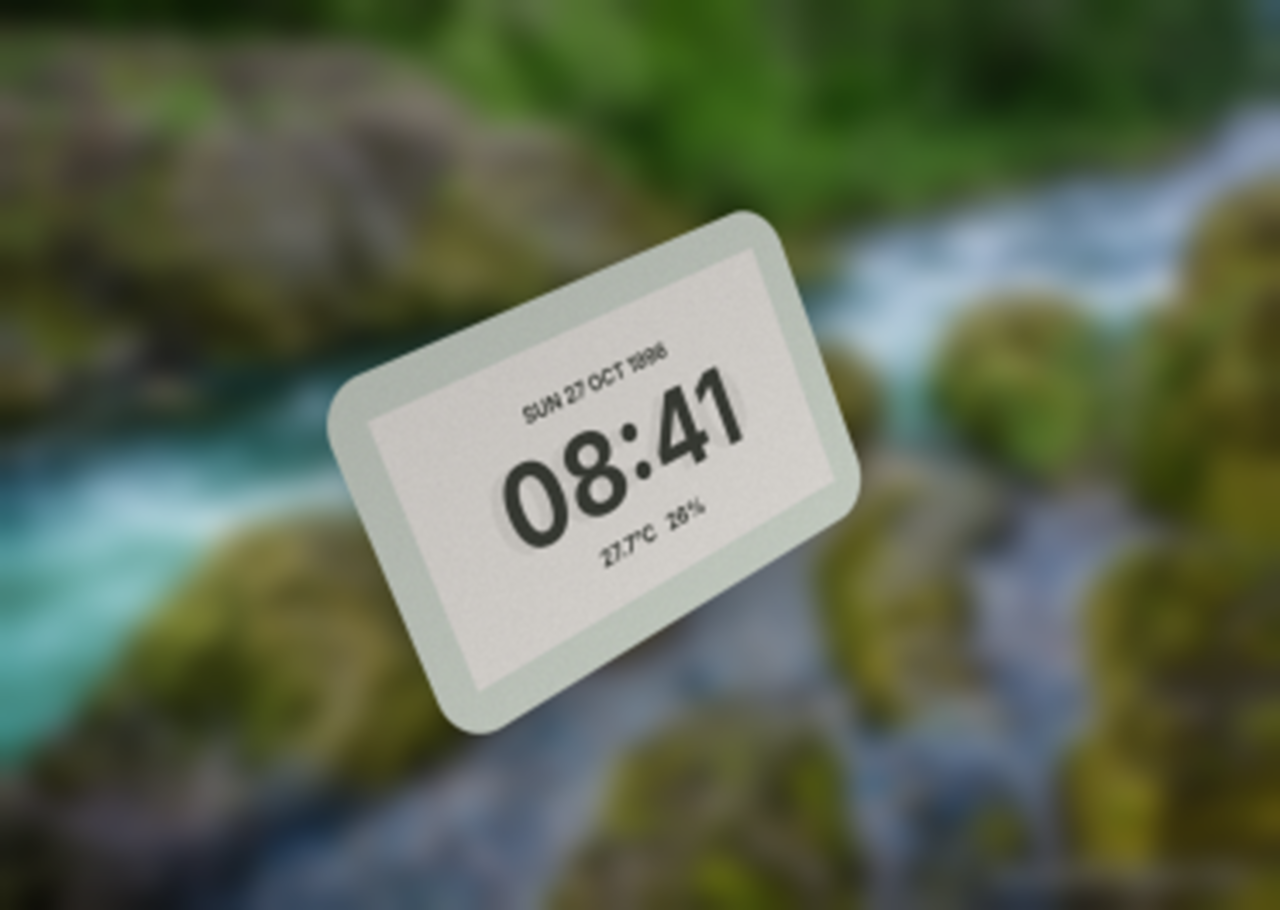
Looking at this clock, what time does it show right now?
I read 8:41
